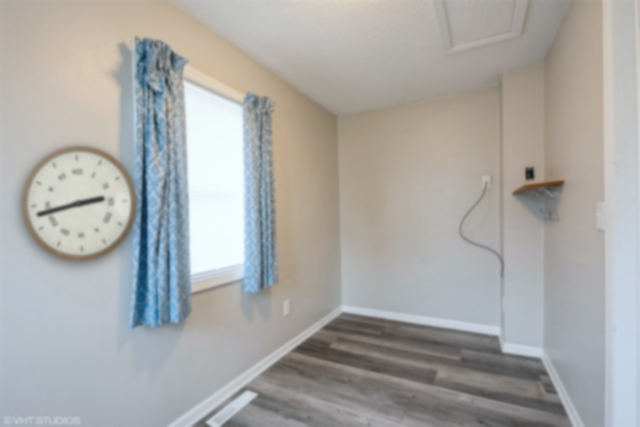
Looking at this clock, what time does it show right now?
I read 2:43
